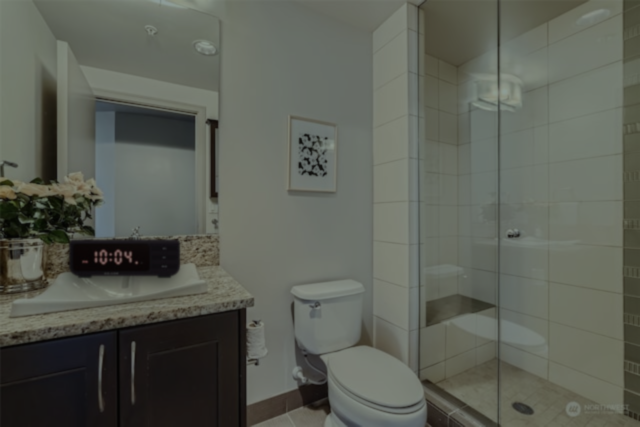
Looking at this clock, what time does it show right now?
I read 10:04
